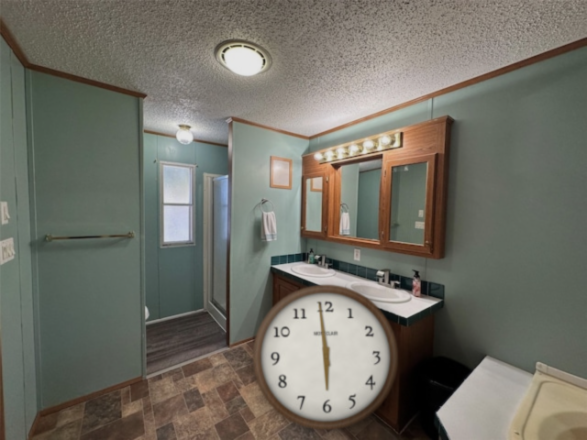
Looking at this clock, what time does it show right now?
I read 5:59
